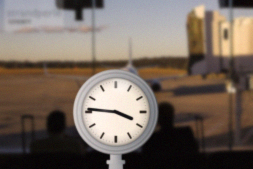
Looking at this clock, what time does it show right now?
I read 3:46
